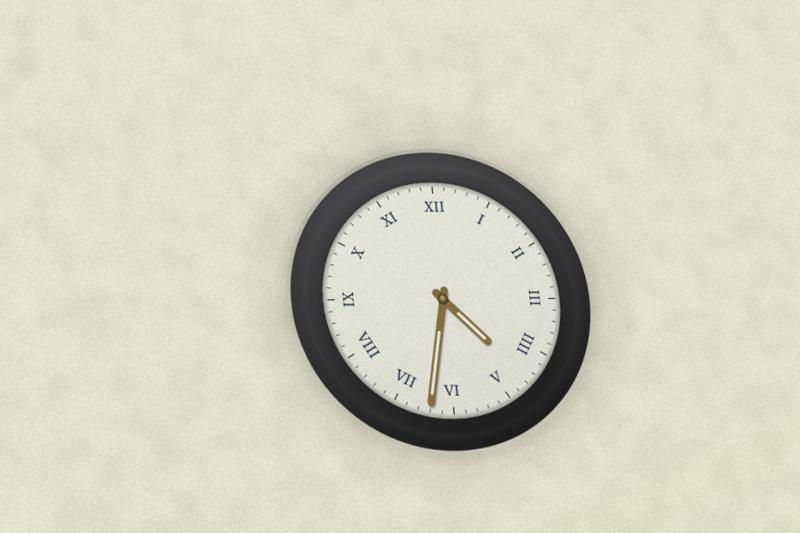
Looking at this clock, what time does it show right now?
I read 4:32
